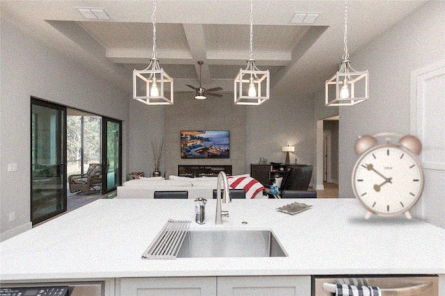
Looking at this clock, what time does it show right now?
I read 7:51
